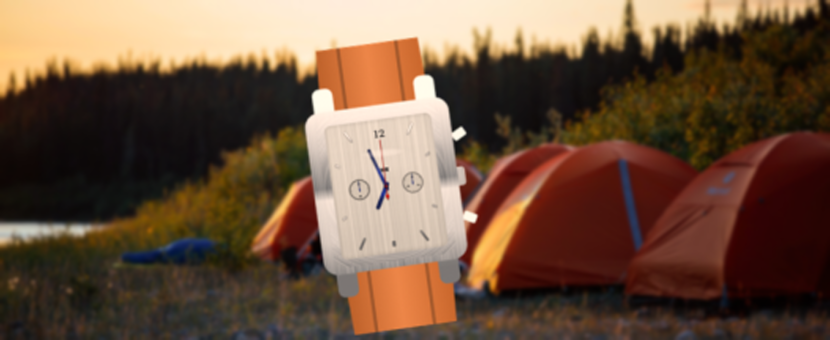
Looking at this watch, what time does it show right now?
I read 6:57
